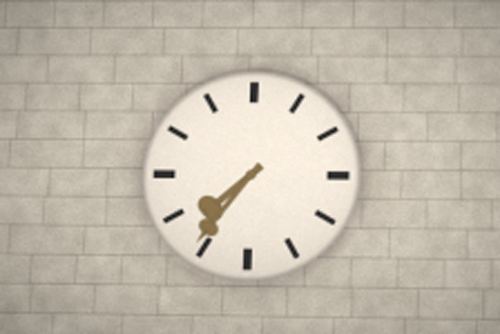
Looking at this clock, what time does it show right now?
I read 7:36
